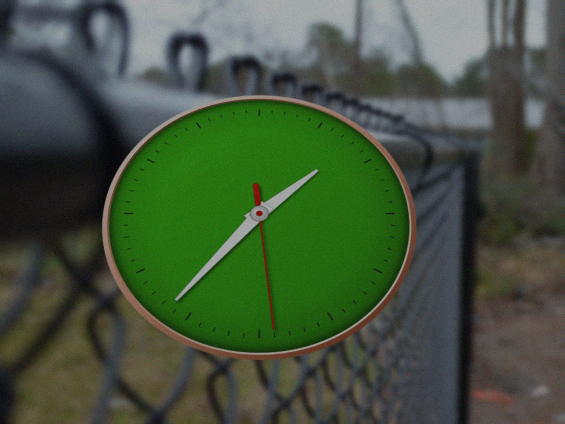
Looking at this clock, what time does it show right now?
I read 1:36:29
